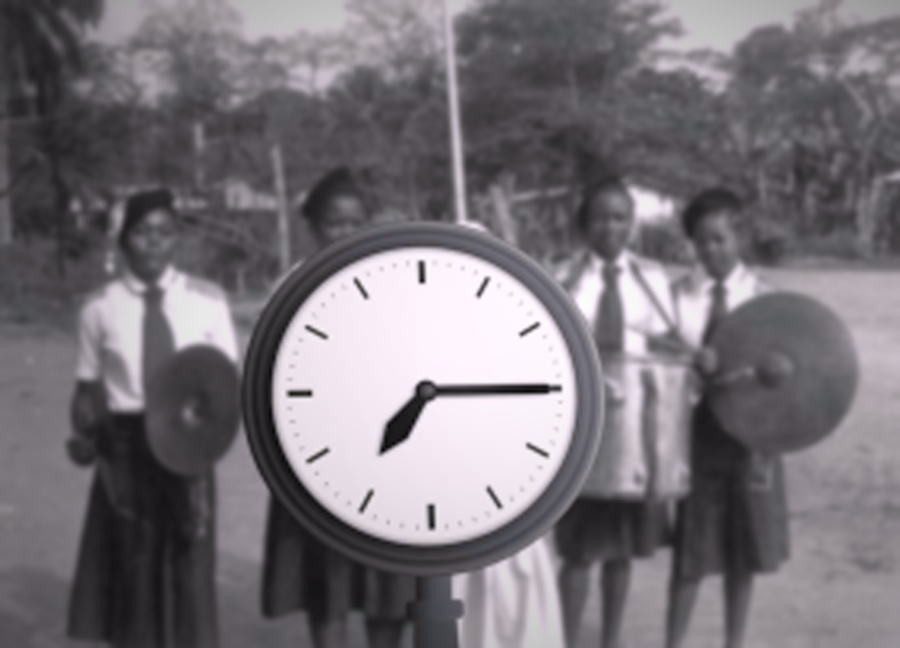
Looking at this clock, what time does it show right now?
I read 7:15
